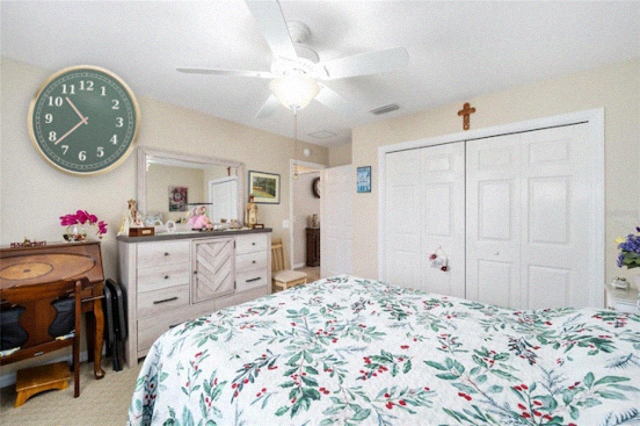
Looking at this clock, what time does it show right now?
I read 10:38
